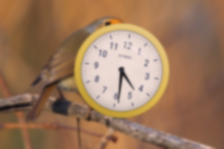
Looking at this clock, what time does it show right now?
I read 4:29
